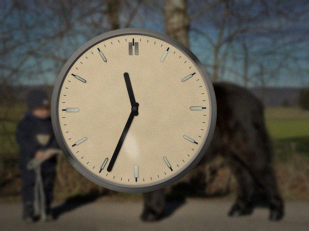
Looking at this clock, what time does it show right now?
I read 11:34
